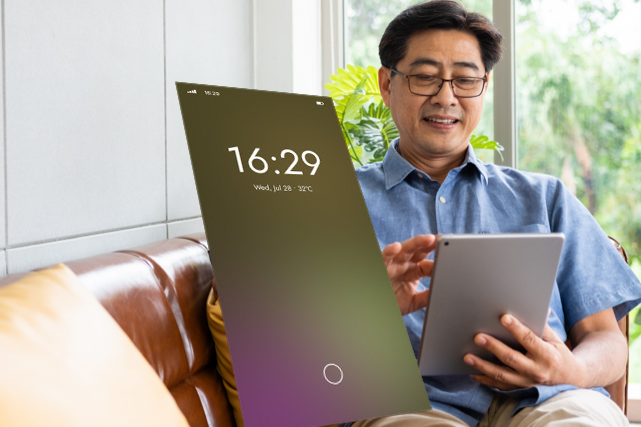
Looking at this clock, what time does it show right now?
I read 16:29
